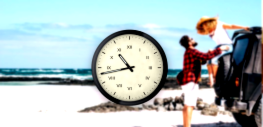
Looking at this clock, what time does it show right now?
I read 10:43
